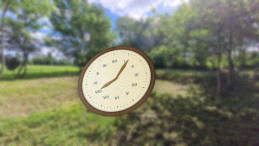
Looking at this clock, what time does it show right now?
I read 8:06
